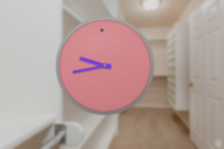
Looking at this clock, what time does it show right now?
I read 9:44
